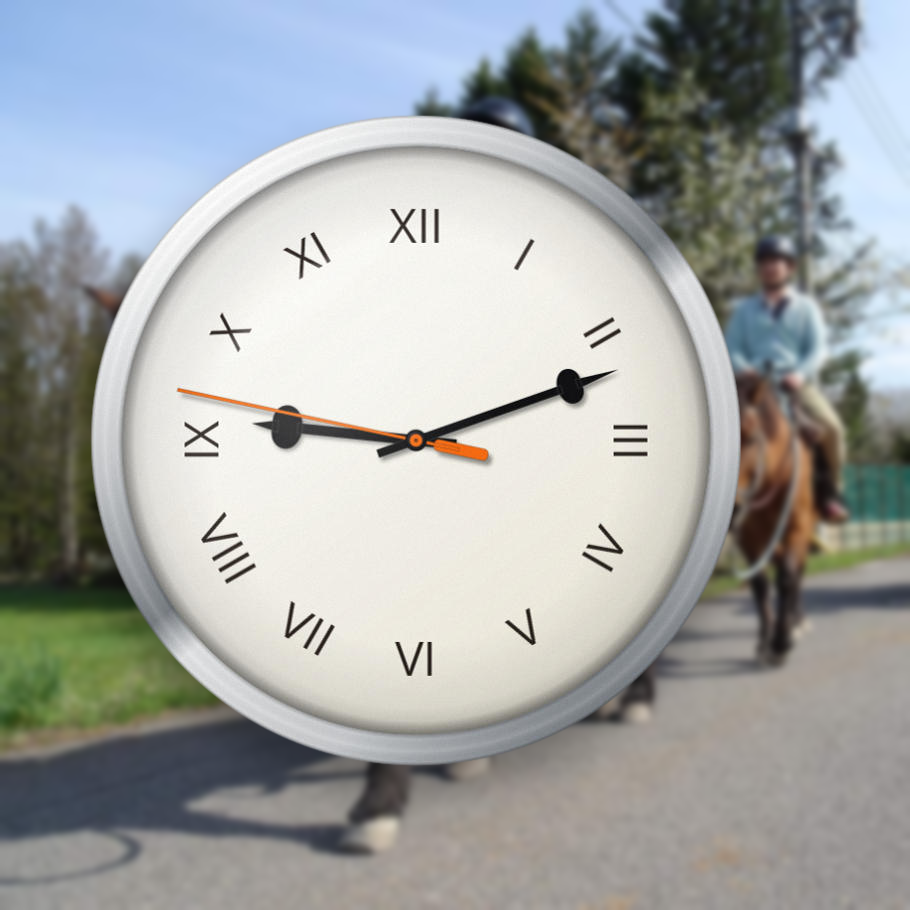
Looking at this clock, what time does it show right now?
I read 9:11:47
